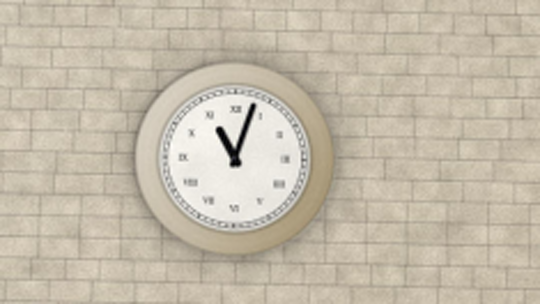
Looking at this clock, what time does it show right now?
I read 11:03
